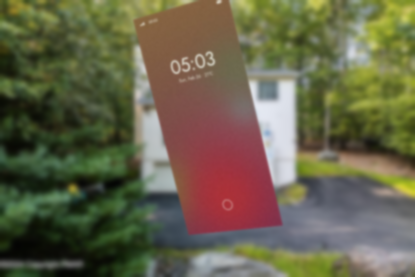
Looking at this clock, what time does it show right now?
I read 5:03
